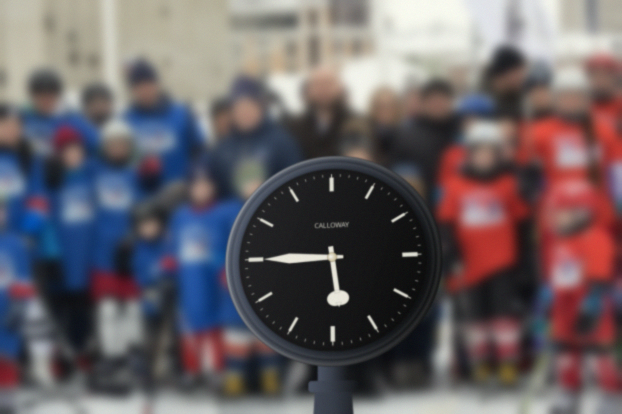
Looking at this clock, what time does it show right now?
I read 5:45
